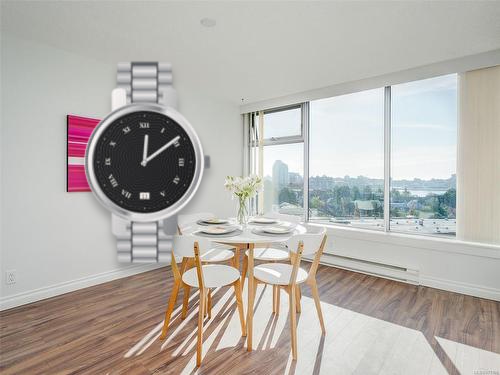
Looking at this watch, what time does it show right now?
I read 12:09
